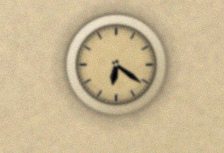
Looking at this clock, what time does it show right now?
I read 6:21
